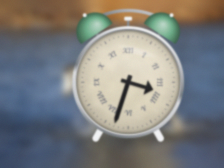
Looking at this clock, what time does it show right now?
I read 3:33
